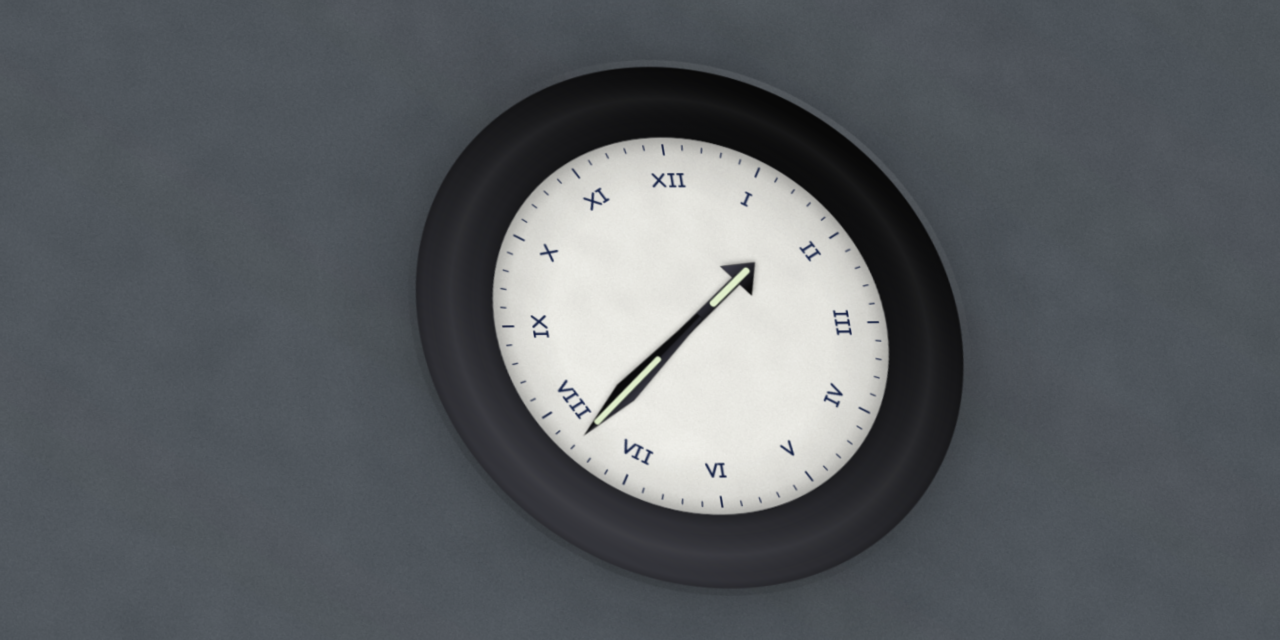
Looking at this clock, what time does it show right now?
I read 1:38
